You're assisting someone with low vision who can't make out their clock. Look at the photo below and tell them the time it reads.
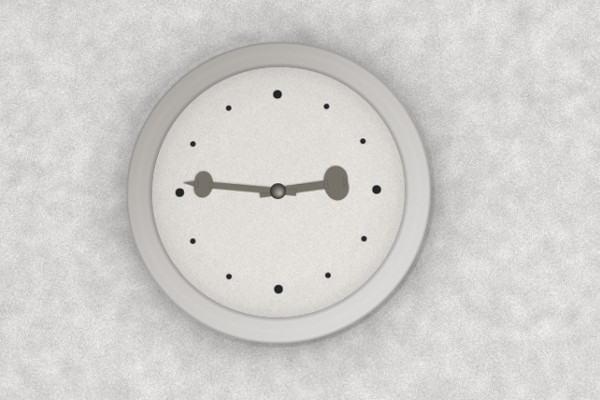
2:46
